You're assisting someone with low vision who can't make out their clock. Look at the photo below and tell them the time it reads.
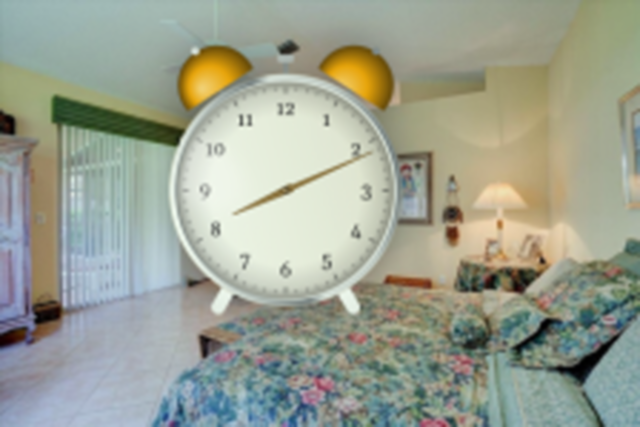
8:11
